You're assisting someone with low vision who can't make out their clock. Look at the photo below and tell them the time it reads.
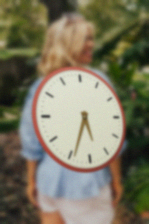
5:34
